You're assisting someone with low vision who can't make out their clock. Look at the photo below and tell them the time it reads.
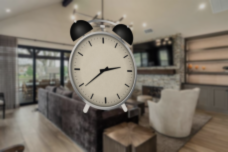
2:39
